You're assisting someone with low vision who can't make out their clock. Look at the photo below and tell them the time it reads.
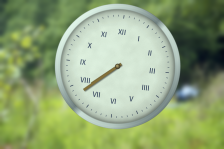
7:38
